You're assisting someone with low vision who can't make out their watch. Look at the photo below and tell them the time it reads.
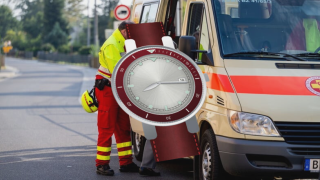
8:16
